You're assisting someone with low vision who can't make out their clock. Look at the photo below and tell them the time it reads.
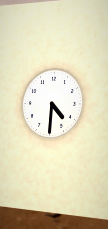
4:30
